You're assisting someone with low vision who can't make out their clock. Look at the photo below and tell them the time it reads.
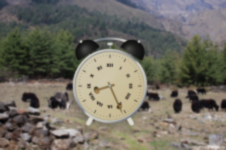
8:26
